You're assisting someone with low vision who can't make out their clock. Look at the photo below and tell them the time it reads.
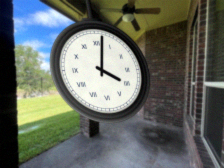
4:02
